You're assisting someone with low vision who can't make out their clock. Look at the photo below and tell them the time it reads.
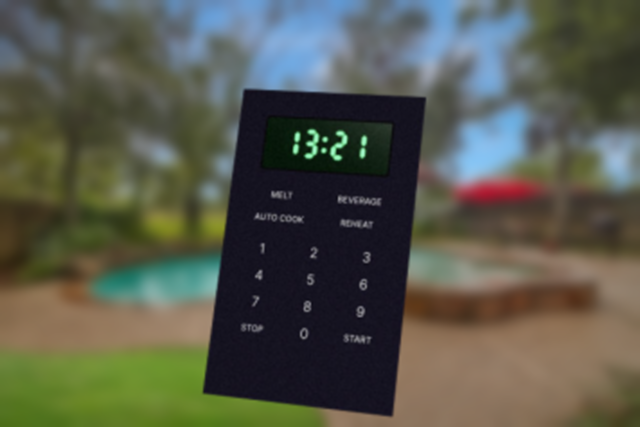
13:21
